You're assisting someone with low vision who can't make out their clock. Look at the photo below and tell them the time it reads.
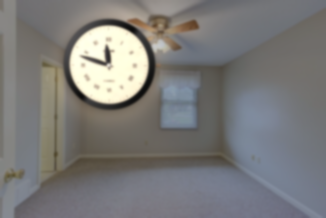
11:48
